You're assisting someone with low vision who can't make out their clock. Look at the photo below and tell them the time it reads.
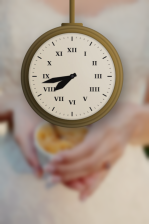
7:43
